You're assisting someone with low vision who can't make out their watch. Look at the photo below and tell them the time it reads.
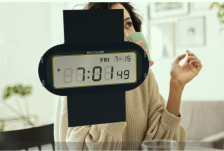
7:01:49
